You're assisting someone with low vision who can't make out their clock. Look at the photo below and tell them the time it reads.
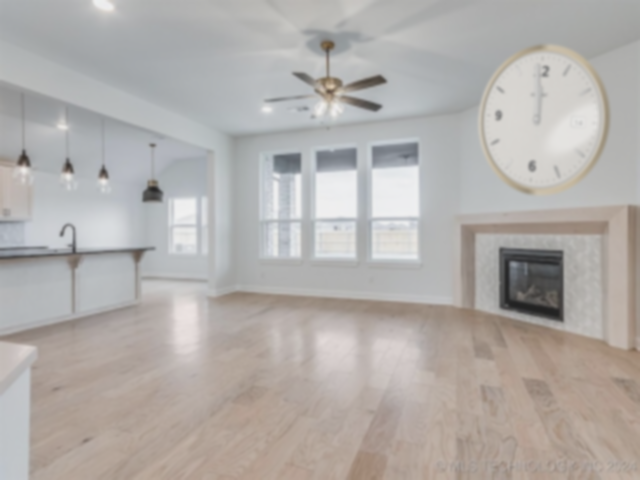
11:59
